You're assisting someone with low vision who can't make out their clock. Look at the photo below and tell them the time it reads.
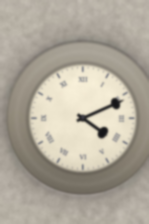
4:11
